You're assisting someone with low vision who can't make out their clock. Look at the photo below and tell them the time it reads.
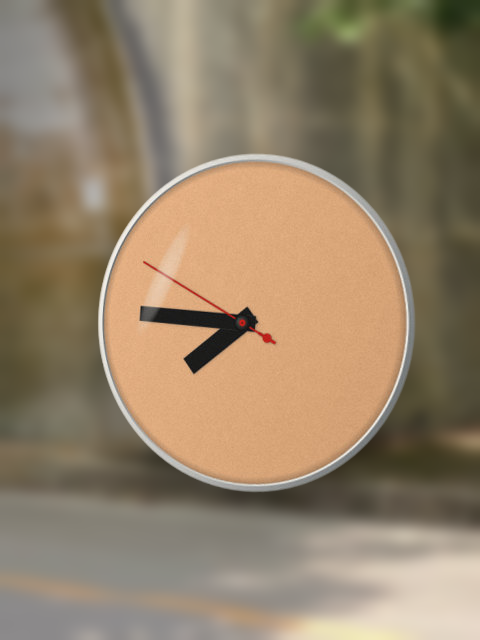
7:45:50
